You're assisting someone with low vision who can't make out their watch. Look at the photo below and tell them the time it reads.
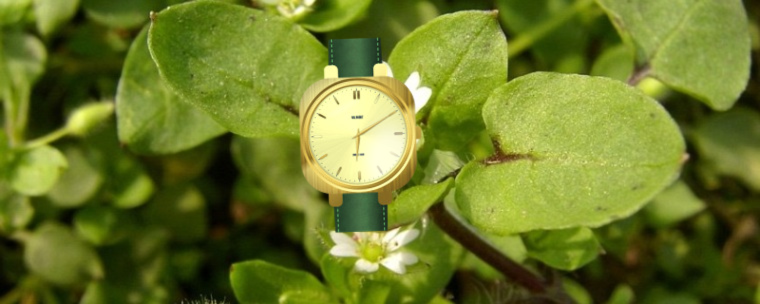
6:10
